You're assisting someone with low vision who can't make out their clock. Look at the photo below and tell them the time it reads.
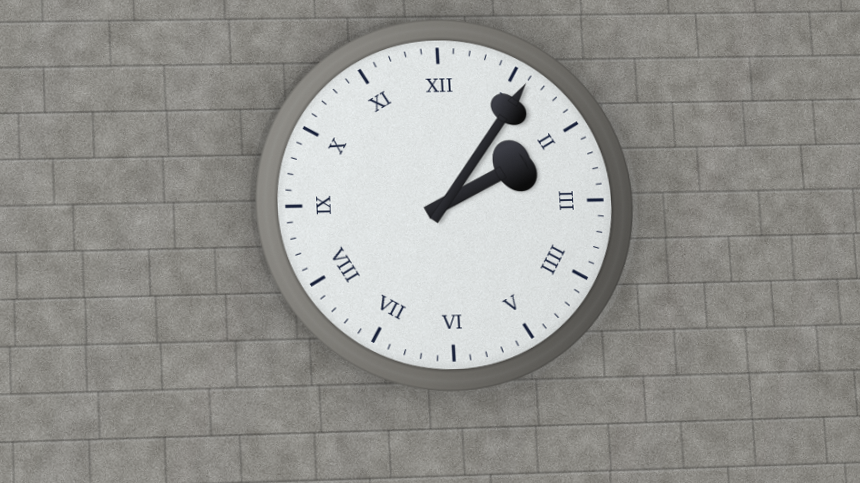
2:06
